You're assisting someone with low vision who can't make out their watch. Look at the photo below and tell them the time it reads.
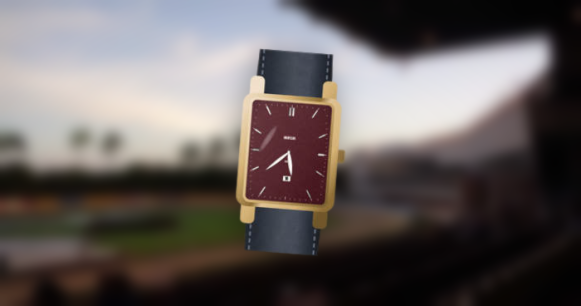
5:38
